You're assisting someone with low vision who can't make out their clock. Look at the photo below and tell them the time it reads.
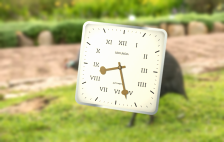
8:27
